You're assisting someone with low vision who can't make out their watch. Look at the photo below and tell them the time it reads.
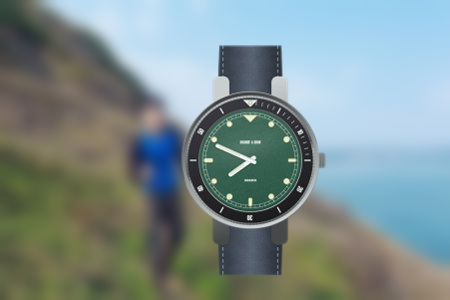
7:49
